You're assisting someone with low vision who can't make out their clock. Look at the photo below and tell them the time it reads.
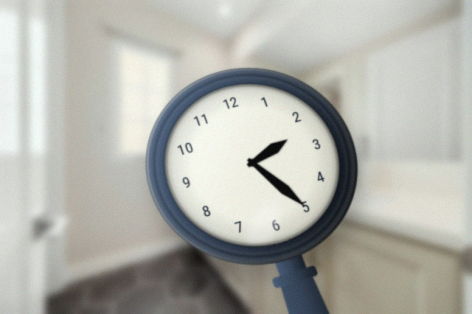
2:25
